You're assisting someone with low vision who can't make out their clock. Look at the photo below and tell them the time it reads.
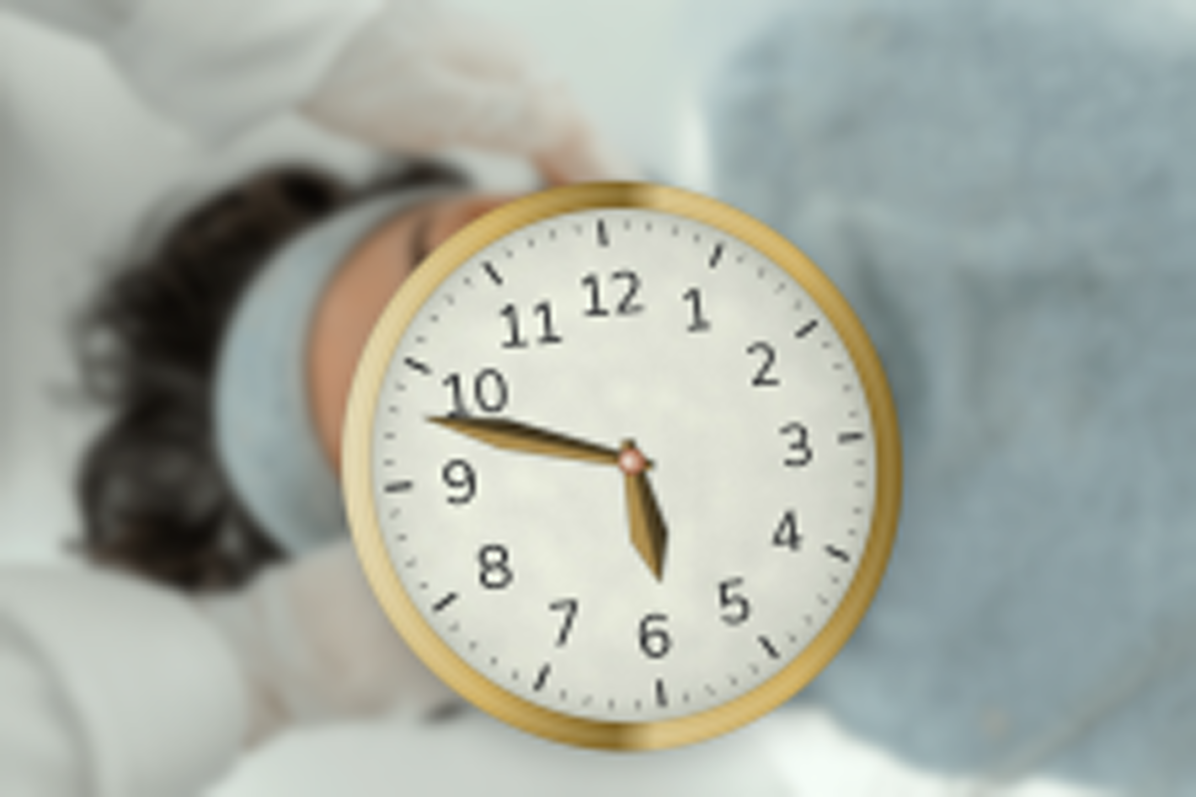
5:48
